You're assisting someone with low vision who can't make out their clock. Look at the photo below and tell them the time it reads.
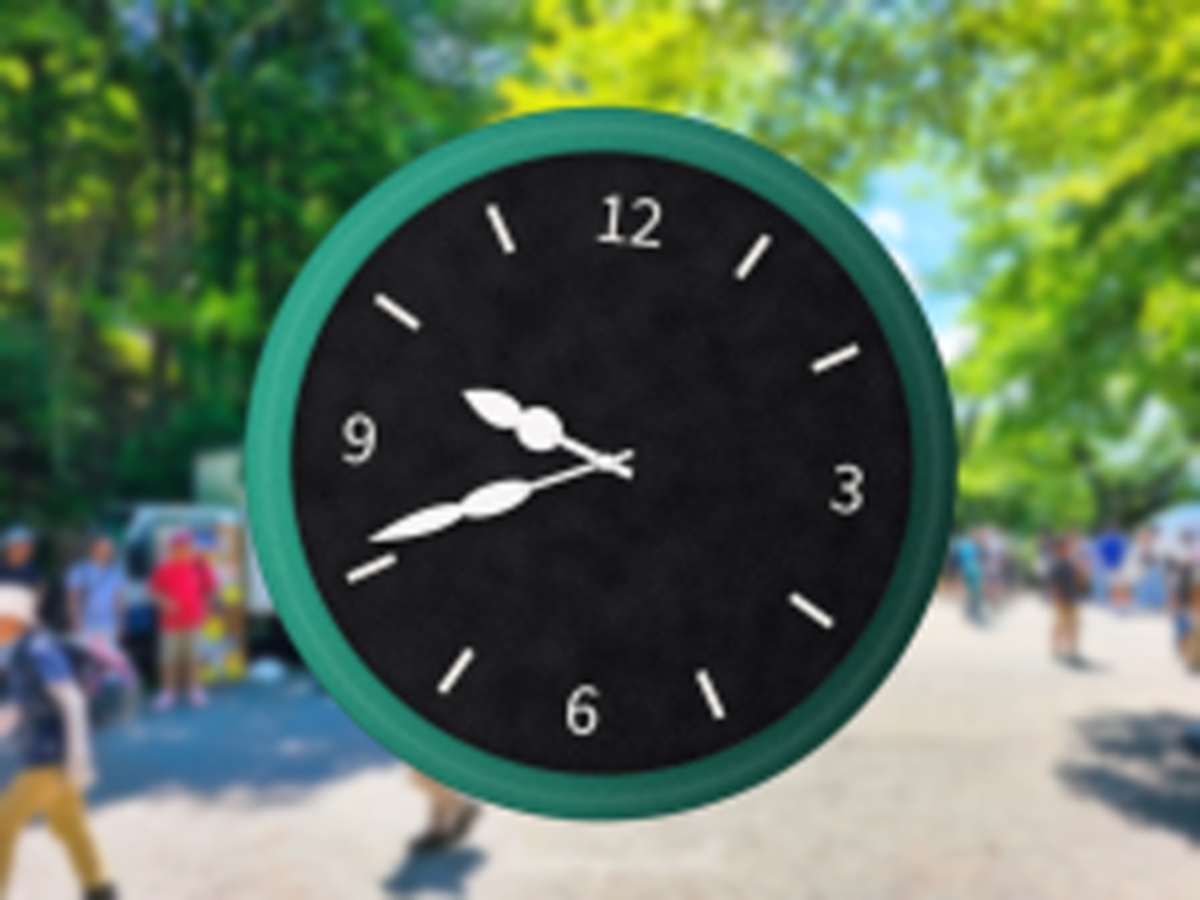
9:41
